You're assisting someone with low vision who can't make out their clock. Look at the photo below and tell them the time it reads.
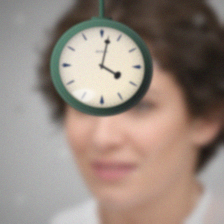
4:02
